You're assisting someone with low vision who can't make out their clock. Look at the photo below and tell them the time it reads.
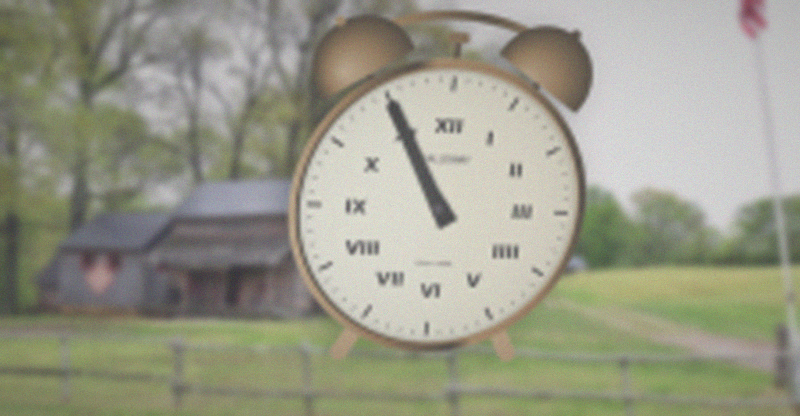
10:55
